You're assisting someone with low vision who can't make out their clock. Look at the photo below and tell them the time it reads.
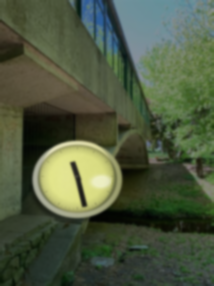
11:28
